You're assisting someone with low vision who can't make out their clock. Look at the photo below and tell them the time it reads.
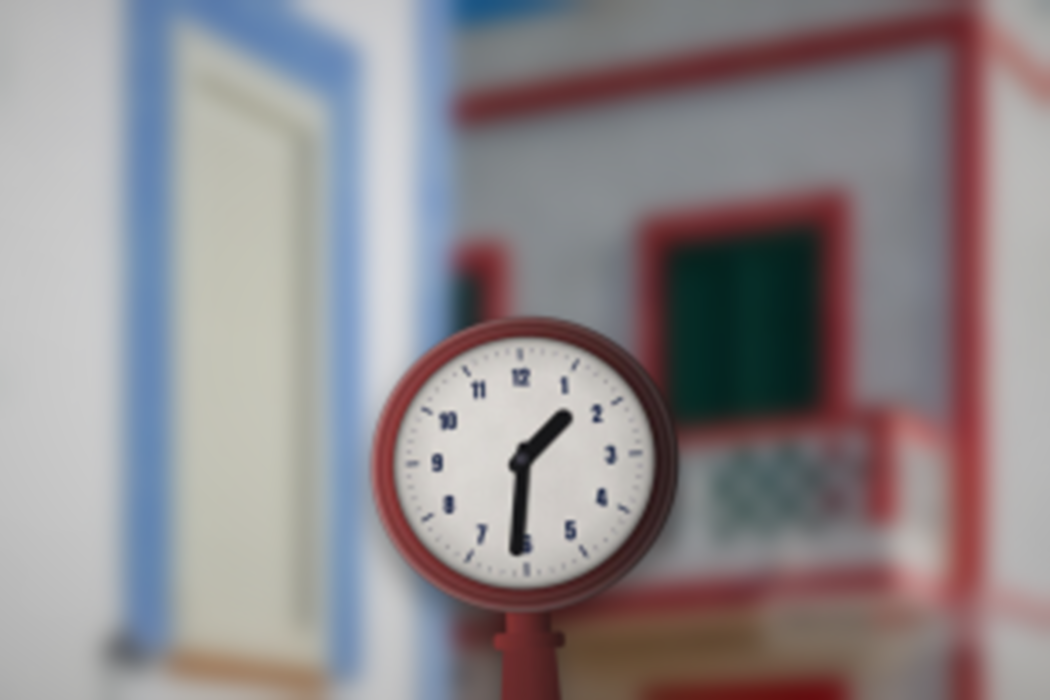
1:31
